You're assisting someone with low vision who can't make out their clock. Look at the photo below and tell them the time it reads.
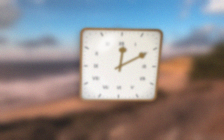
12:10
